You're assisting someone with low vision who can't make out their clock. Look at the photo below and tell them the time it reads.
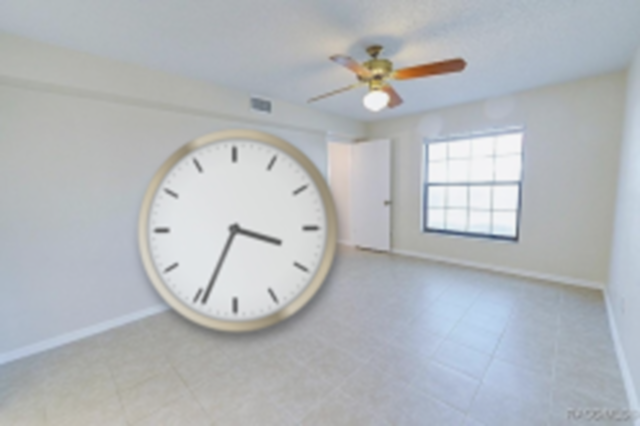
3:34
